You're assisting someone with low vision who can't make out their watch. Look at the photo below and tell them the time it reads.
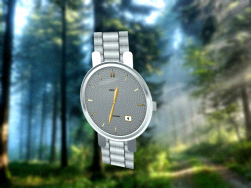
12:33
